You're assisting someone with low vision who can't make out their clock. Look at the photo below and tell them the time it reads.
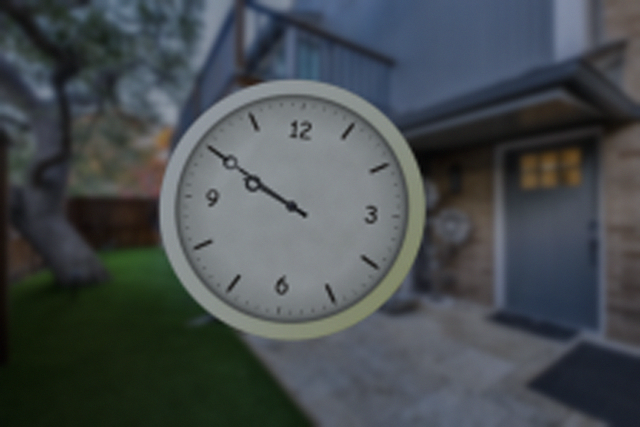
9:50
